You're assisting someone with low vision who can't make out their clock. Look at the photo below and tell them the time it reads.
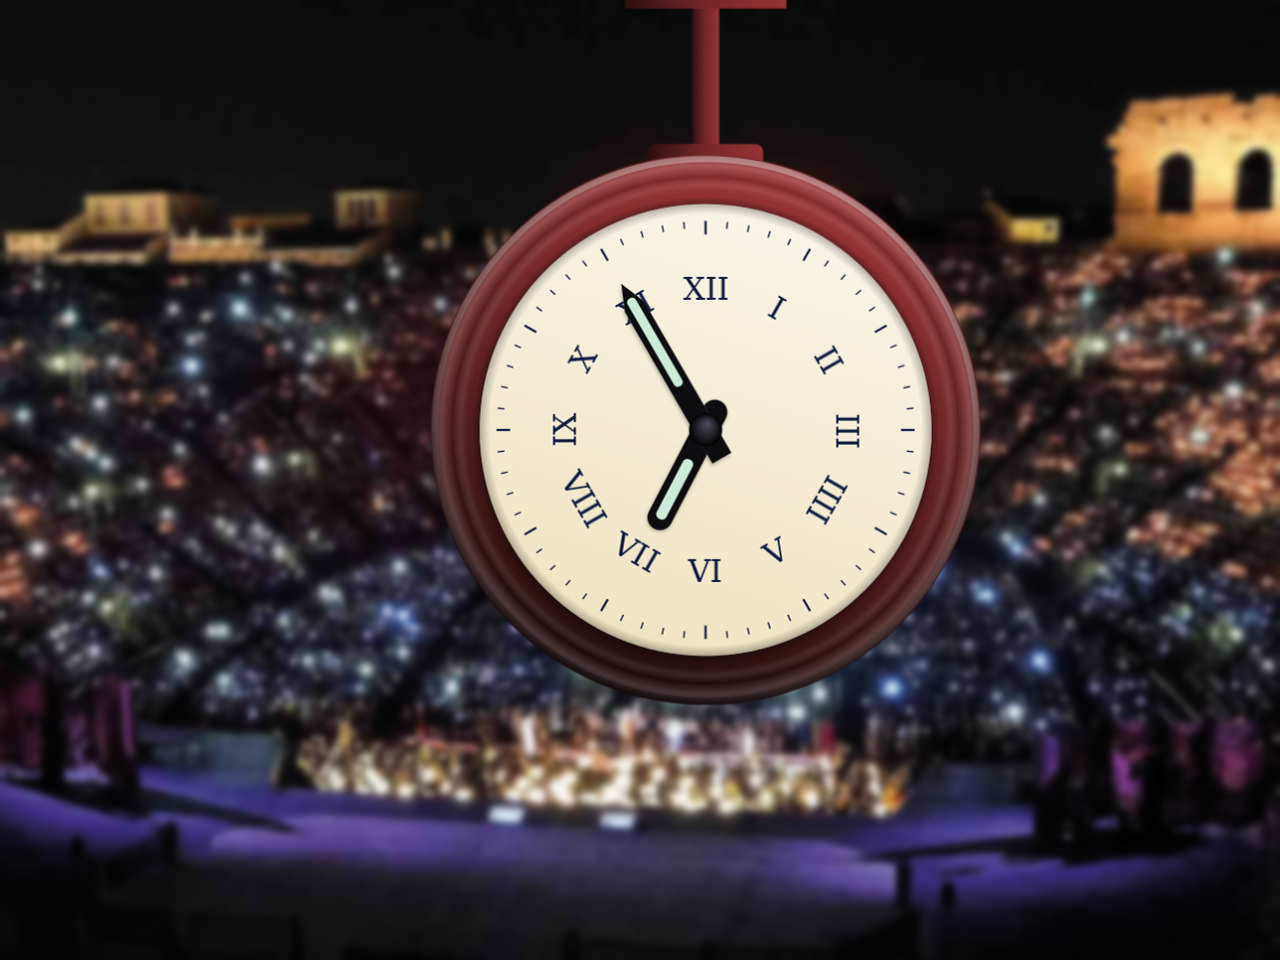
6:55
